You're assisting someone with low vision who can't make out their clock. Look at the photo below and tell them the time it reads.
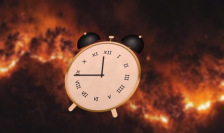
11:44
